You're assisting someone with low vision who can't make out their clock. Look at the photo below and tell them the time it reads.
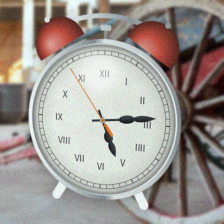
5:13:54
